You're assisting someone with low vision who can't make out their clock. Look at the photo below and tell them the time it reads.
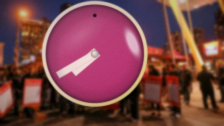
7:40
